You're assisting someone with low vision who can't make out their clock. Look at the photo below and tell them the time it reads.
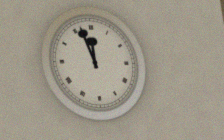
11:57
